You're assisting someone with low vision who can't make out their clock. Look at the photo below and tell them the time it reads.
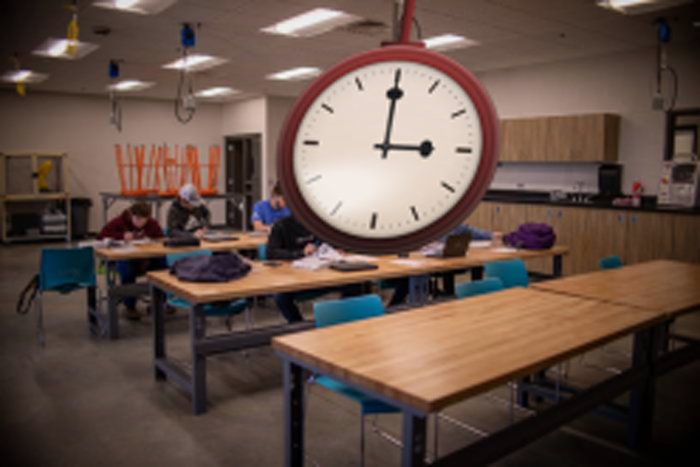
3:00
